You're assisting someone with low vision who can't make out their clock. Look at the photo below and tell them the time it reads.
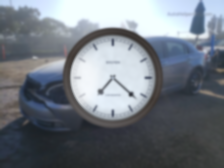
7:22
